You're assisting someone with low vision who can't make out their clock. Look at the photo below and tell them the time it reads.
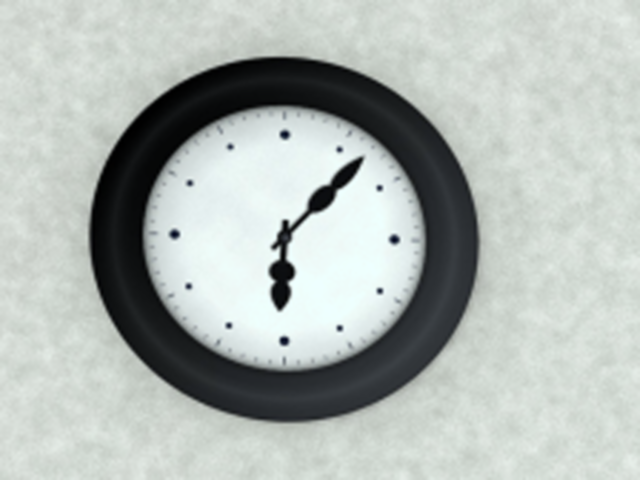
6:07
